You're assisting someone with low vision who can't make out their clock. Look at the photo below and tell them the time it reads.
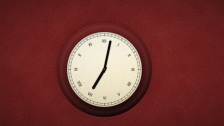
7:02
